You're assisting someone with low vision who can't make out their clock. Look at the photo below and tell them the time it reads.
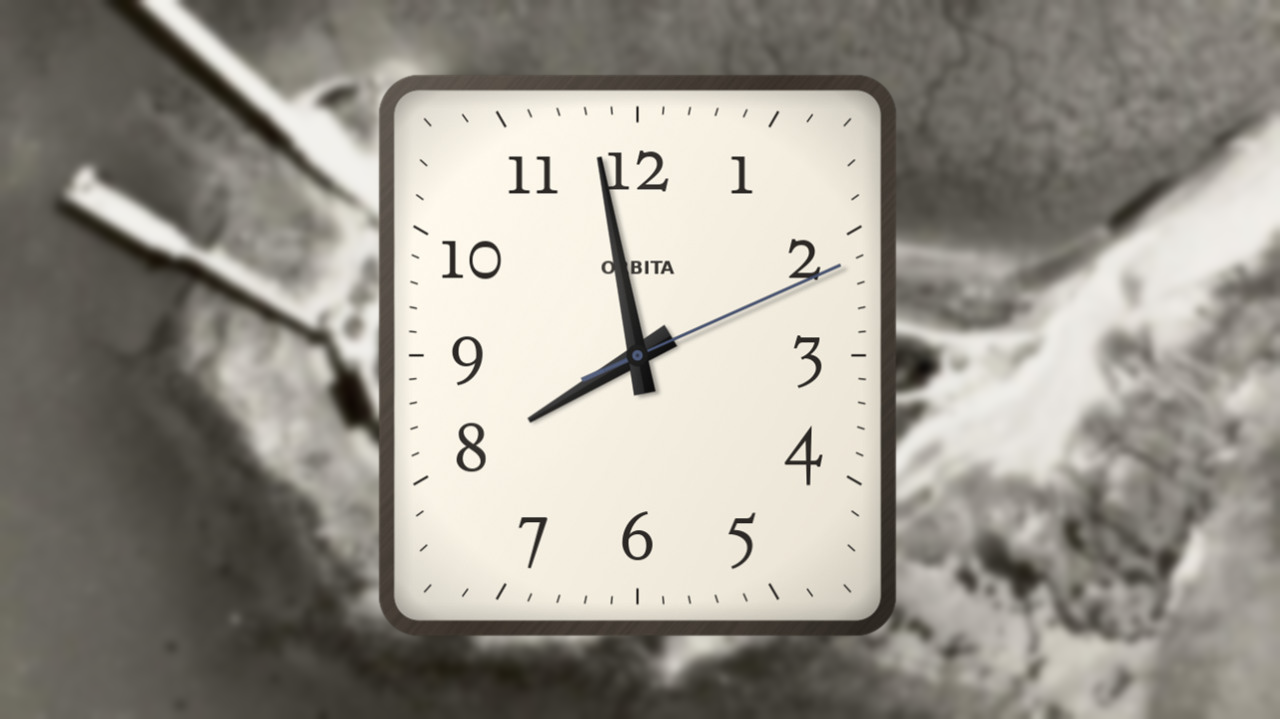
7:58:11
